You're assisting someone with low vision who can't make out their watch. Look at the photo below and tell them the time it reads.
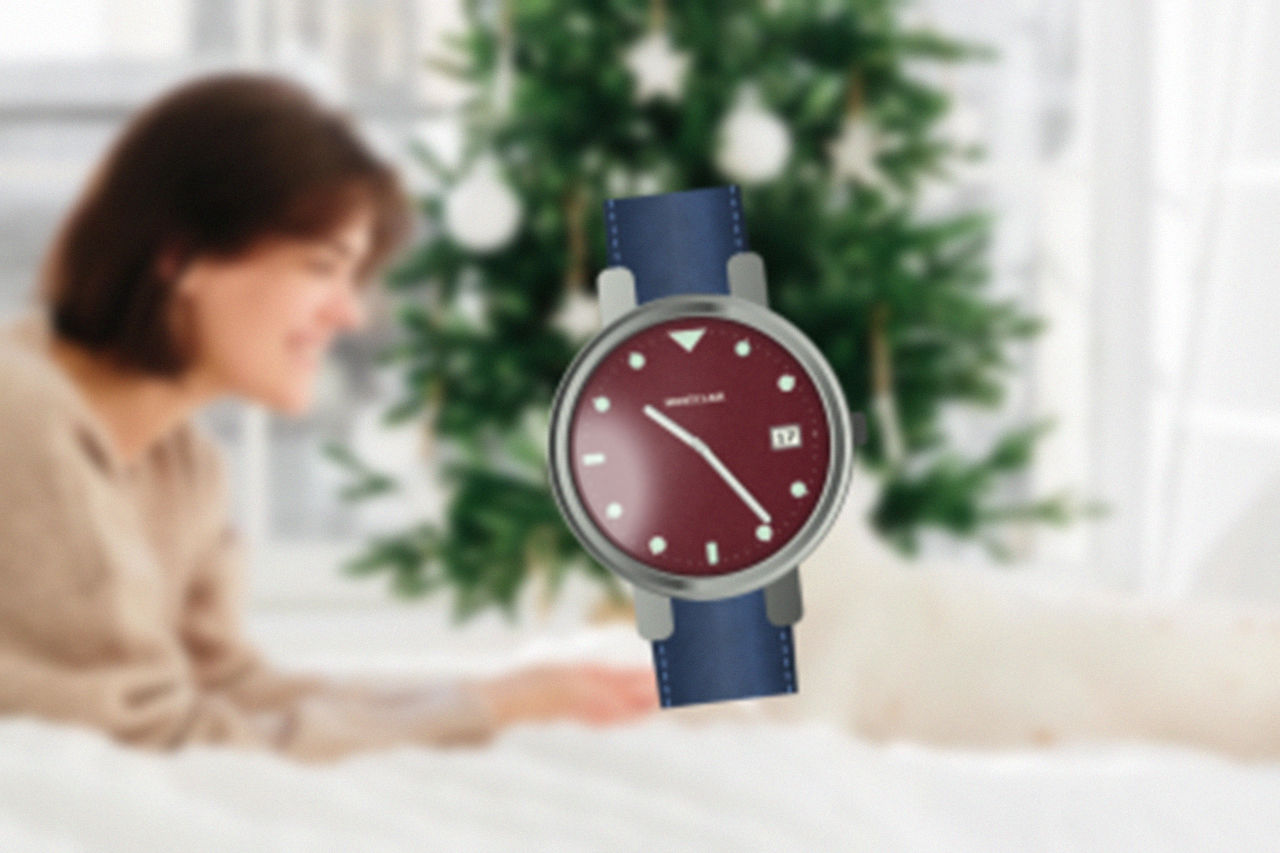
10:24
